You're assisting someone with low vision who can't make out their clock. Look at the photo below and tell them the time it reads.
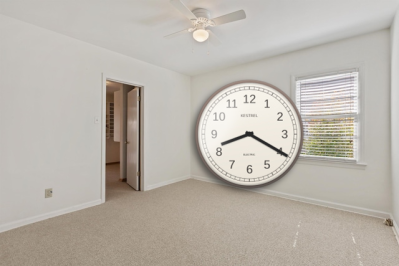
8:20
